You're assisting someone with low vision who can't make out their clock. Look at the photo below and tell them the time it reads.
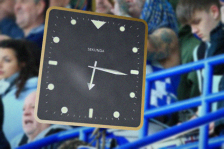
6:16
